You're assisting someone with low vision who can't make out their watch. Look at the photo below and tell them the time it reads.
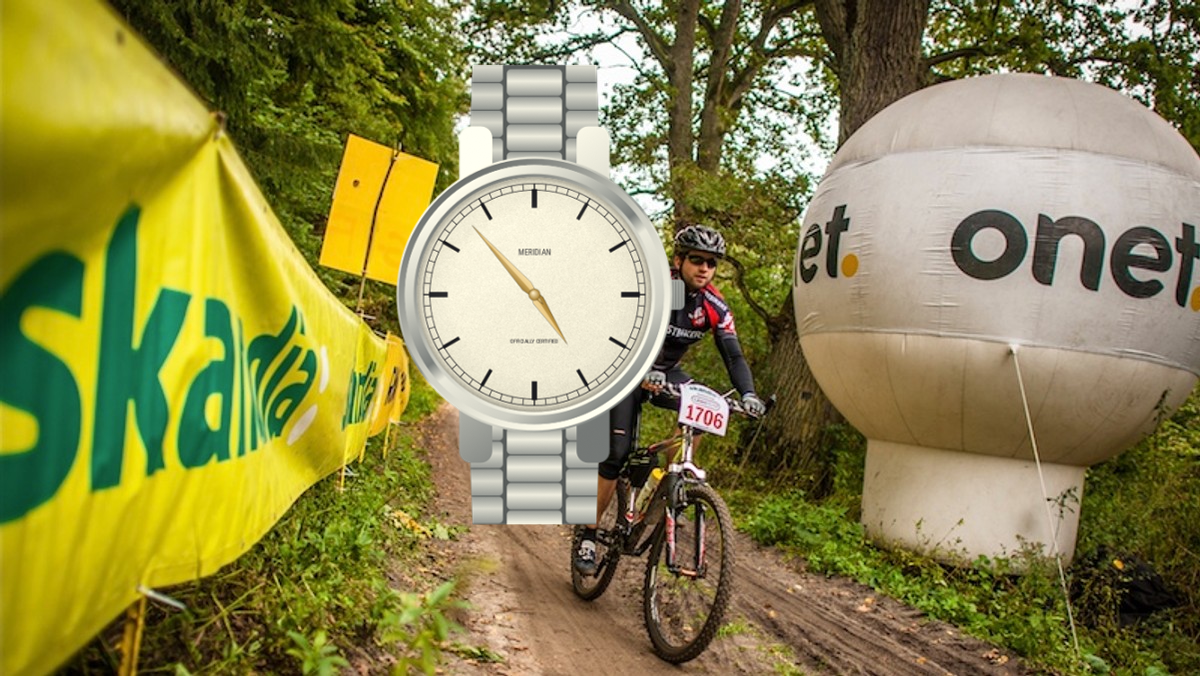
4:53
